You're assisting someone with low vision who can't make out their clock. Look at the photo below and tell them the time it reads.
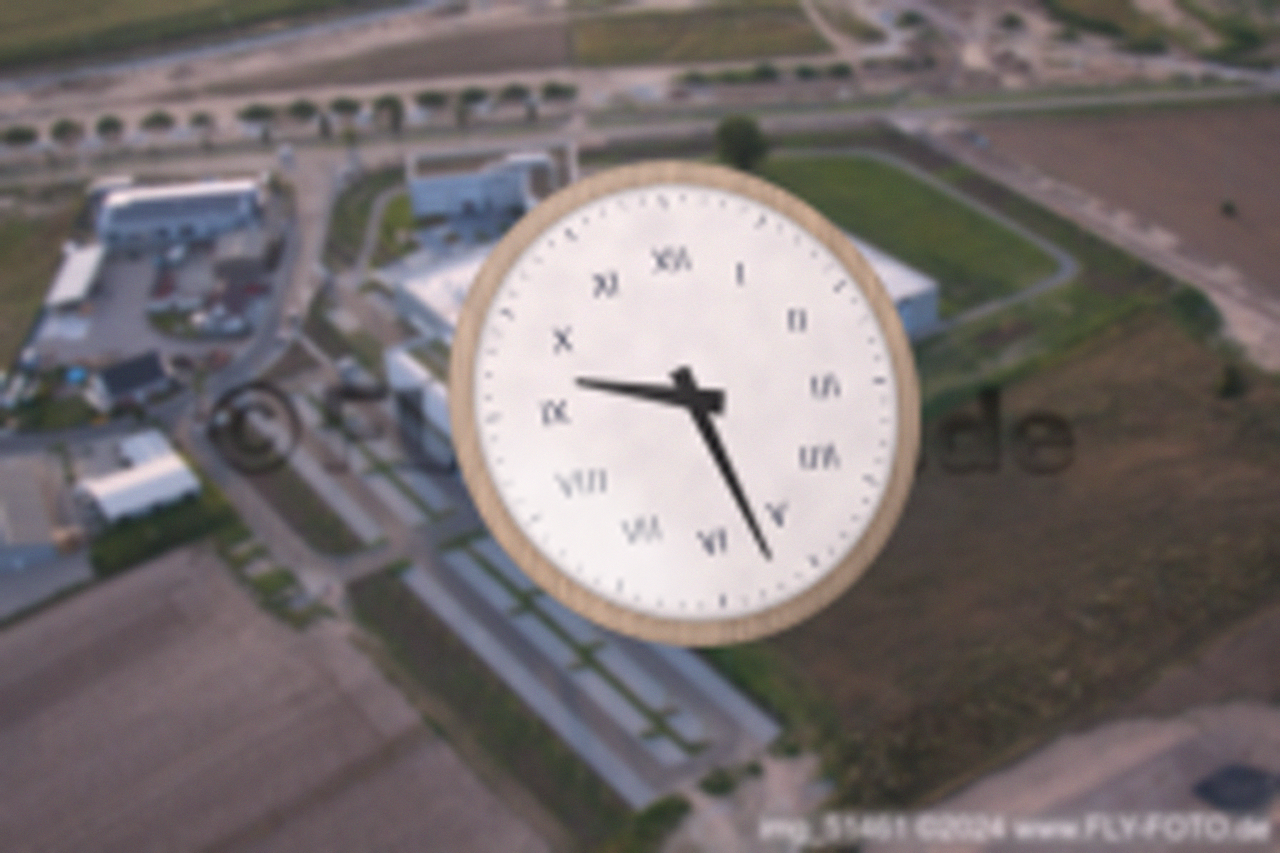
9:27
